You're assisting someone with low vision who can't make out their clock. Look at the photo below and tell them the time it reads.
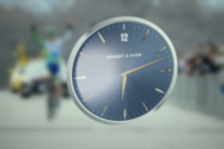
6:12
